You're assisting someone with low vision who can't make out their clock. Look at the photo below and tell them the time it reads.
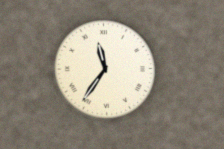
11:36
